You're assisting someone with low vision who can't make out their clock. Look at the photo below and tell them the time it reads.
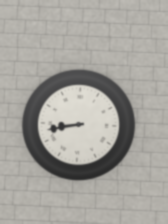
8:43
